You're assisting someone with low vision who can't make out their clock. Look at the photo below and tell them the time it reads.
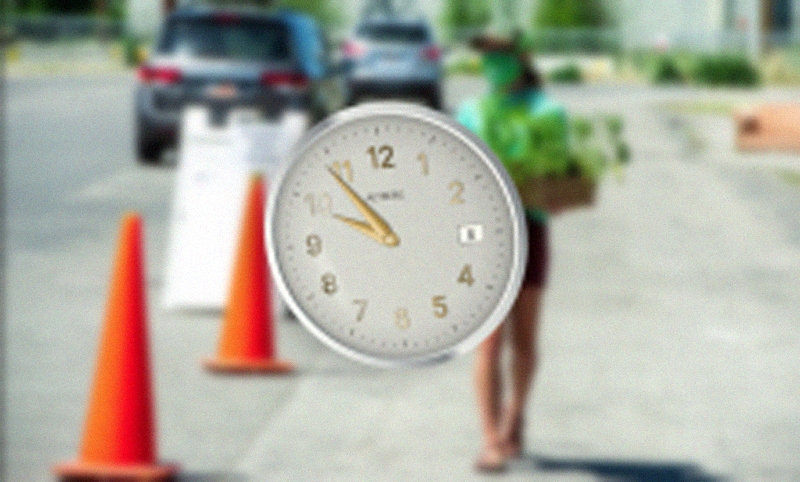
9:54
